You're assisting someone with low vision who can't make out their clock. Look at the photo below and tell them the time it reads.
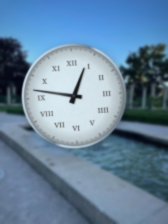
12:47
